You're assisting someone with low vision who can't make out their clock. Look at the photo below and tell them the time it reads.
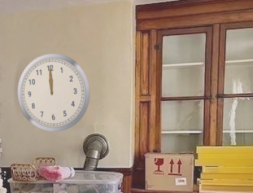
12:00
